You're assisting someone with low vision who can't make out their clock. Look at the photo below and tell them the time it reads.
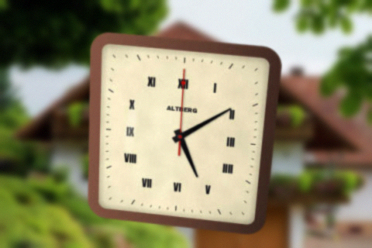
5:09:00
